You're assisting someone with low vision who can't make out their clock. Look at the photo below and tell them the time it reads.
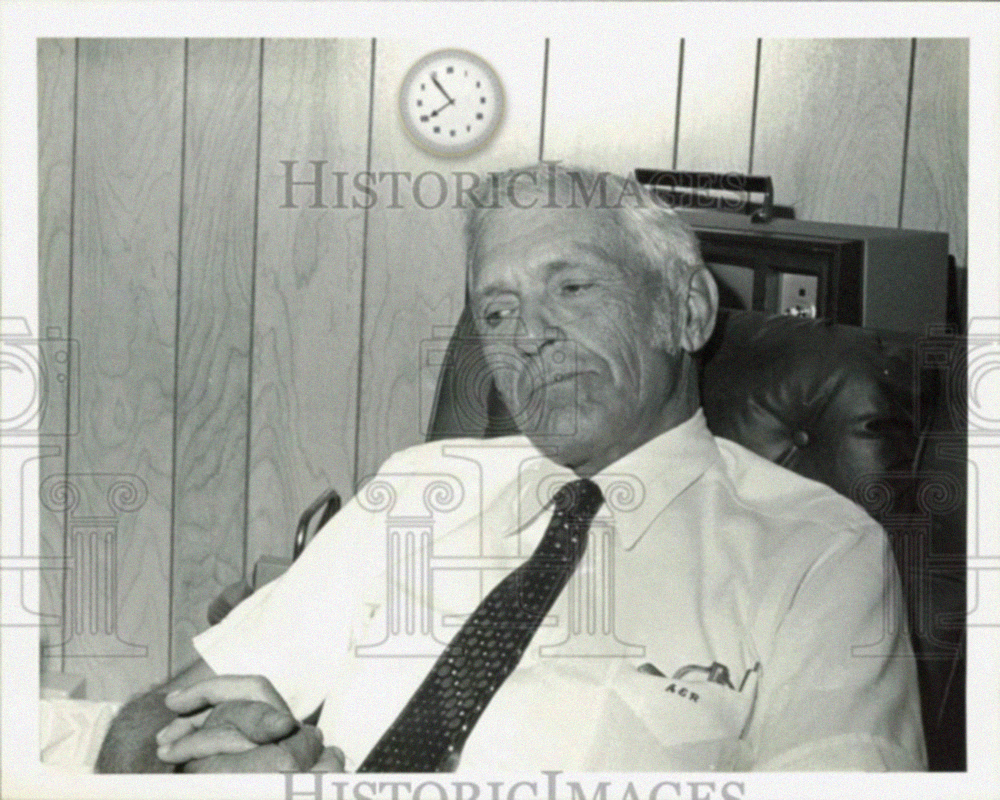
7:54
